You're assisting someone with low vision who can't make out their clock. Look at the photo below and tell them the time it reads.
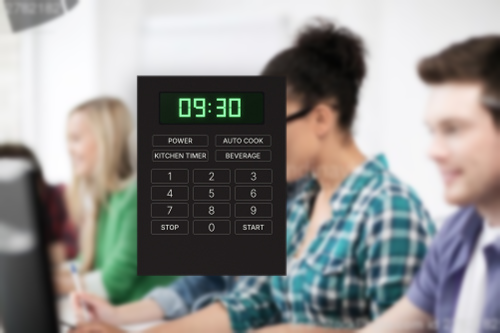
9:30
